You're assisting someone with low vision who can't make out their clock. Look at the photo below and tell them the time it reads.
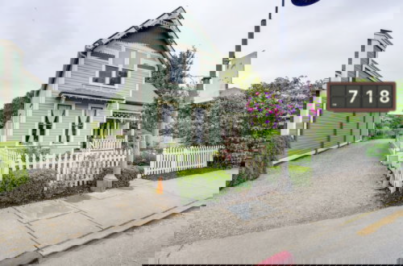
7:18
